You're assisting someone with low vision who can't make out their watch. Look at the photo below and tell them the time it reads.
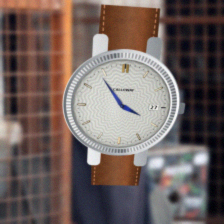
3:54
